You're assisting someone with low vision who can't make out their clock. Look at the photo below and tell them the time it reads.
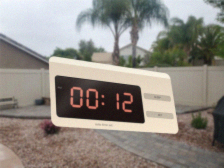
0:12
